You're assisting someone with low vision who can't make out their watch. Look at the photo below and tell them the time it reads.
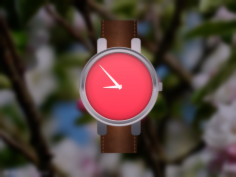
8:53
